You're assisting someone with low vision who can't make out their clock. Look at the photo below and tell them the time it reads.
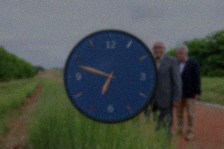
6:48
